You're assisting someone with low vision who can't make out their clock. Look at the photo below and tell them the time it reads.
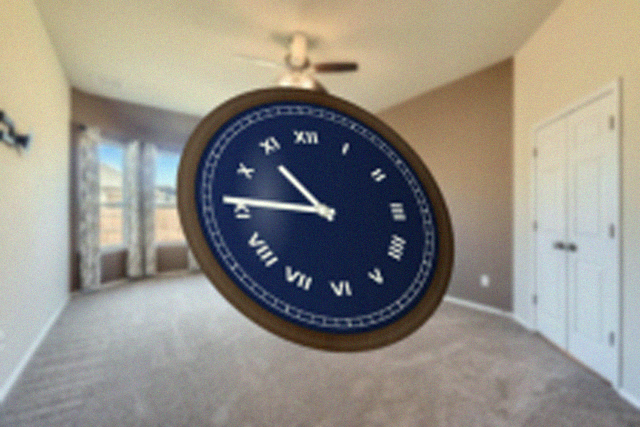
10:46
